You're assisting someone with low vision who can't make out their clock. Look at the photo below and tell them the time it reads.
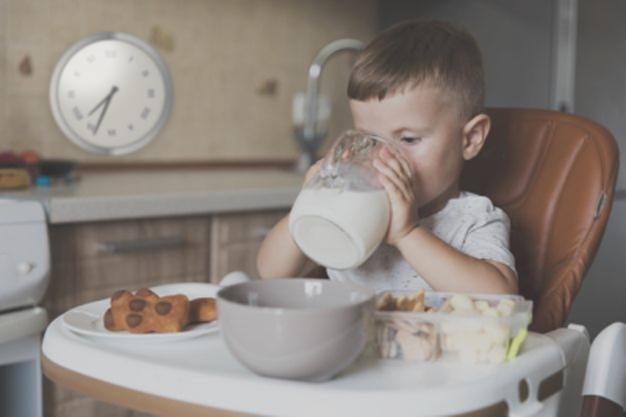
7:34
